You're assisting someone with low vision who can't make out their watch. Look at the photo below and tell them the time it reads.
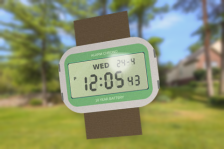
12:05:43
